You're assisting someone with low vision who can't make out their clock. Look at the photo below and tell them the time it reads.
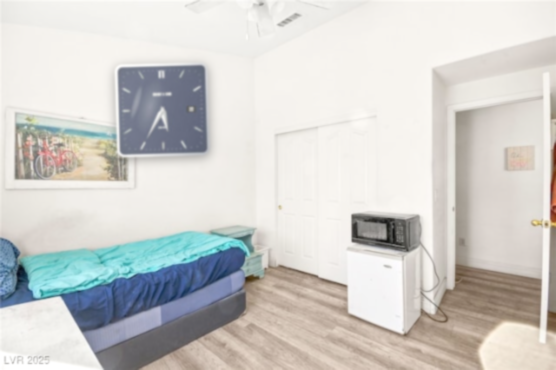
5:35
